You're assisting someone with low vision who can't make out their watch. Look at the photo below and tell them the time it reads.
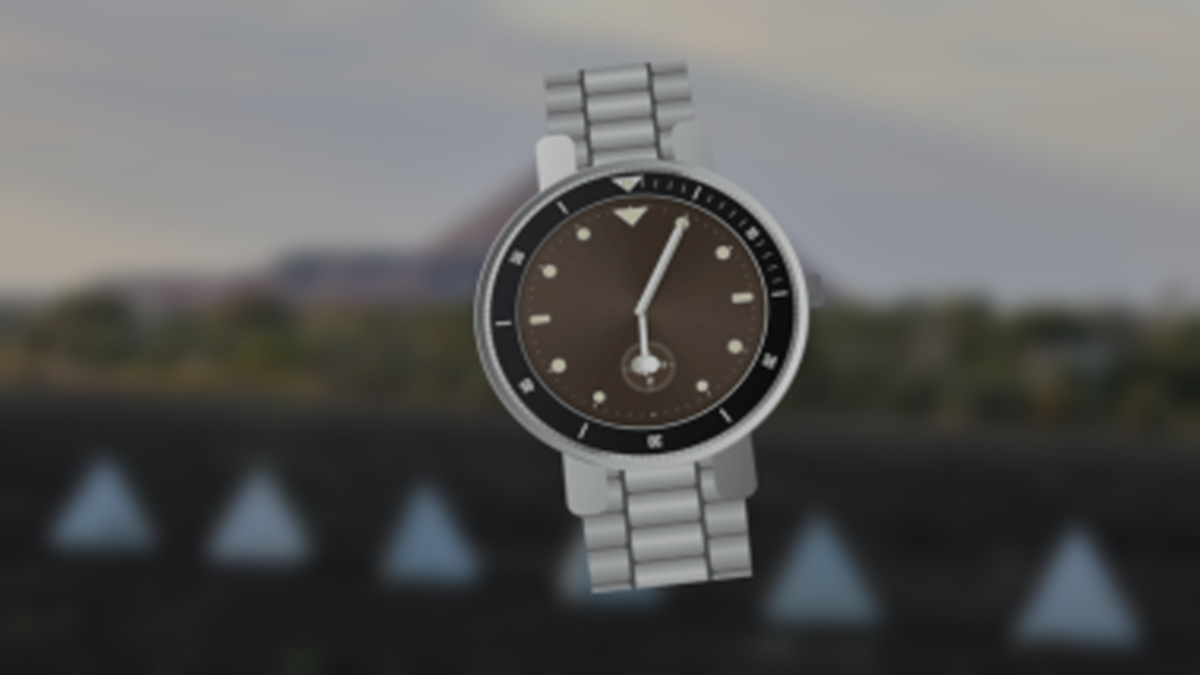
6:05
